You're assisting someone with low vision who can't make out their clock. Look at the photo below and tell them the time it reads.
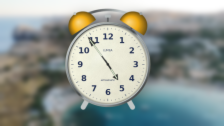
4:54
